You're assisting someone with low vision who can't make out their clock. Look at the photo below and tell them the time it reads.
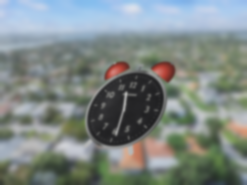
11:29
